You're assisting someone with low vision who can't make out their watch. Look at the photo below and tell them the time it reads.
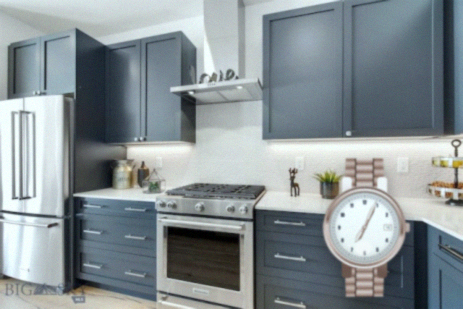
7:04
